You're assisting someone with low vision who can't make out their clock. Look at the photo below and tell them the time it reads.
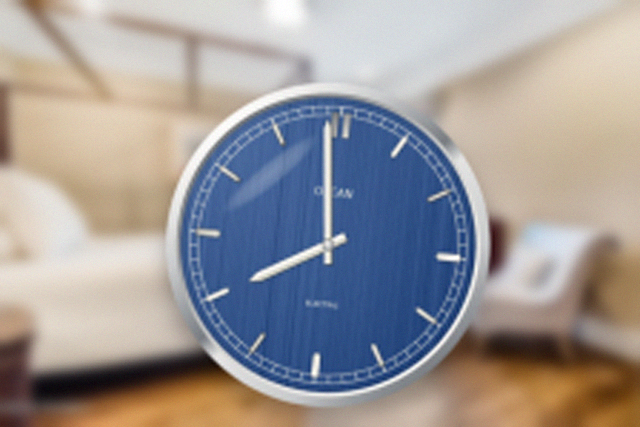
7:59
